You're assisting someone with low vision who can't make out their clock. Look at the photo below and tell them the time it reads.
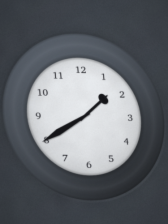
1:40
